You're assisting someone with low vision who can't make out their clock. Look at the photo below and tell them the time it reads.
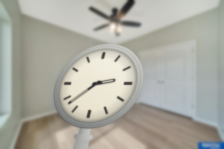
2:38
